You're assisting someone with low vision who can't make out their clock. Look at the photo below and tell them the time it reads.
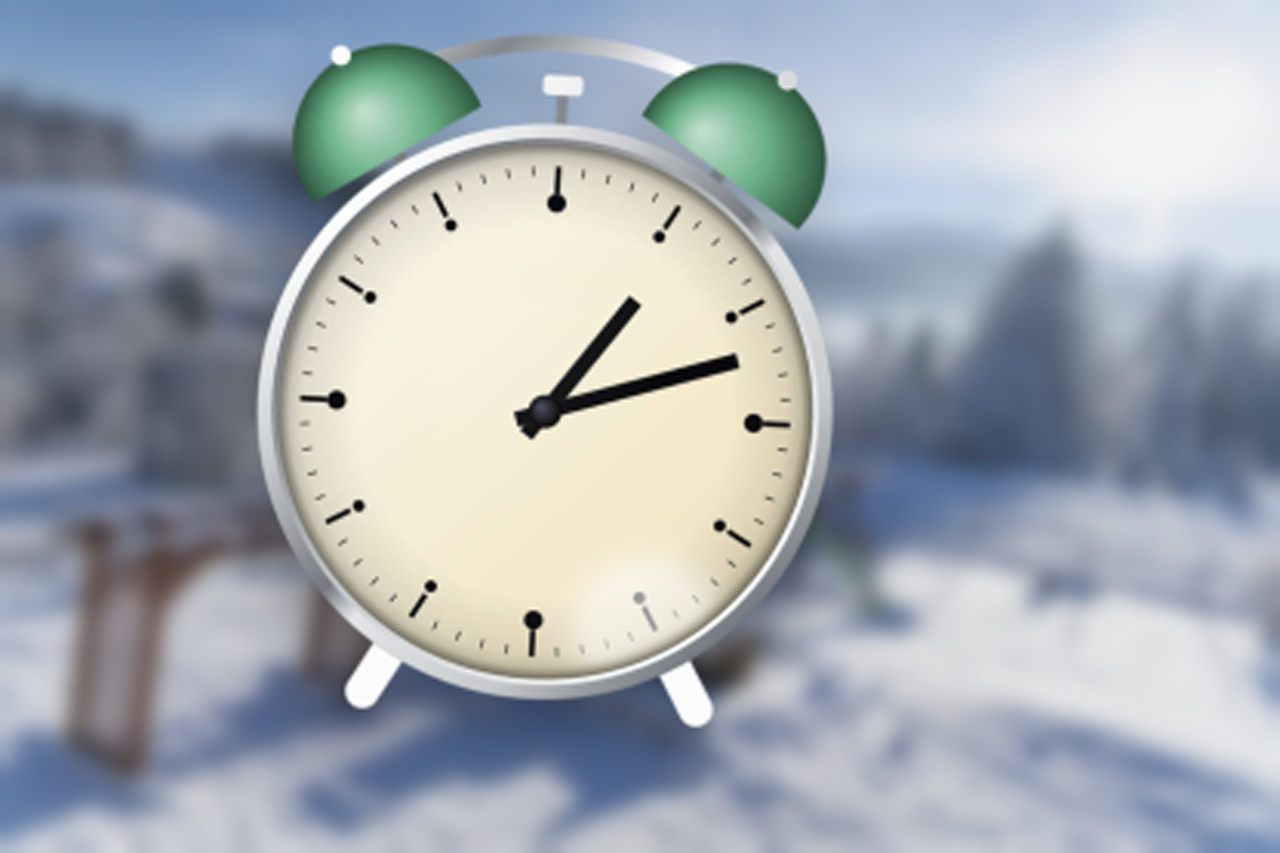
1:12
